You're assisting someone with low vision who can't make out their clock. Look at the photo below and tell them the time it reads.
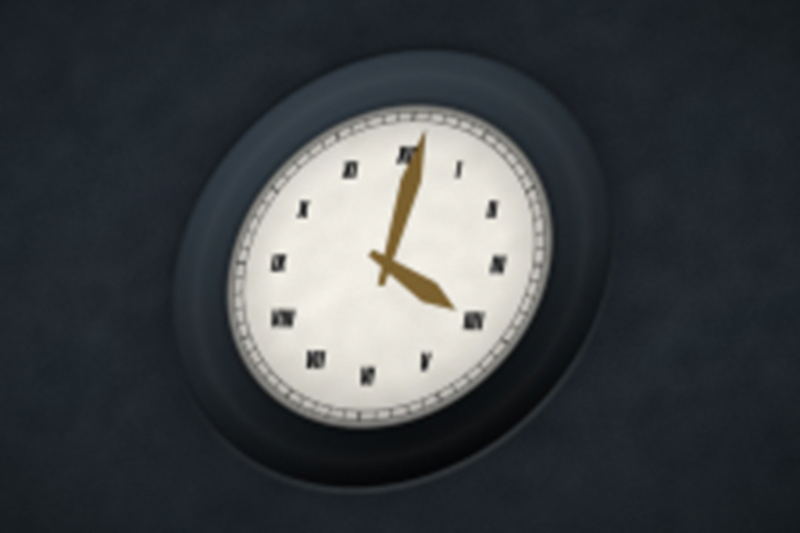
4:01
